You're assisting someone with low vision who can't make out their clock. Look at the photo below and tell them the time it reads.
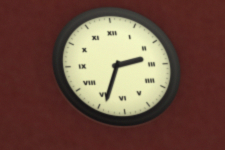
2:34
